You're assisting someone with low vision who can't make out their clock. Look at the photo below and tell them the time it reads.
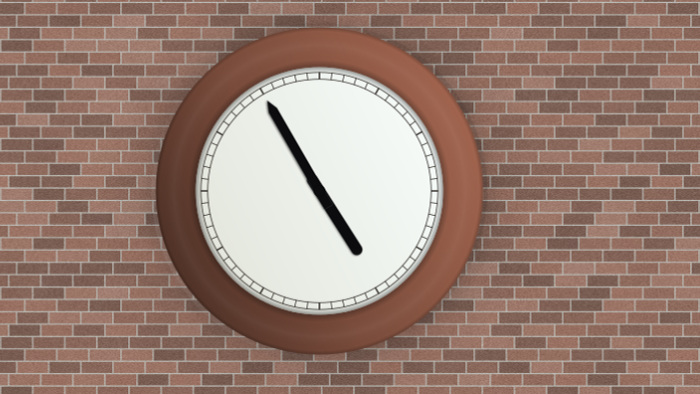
4:55
